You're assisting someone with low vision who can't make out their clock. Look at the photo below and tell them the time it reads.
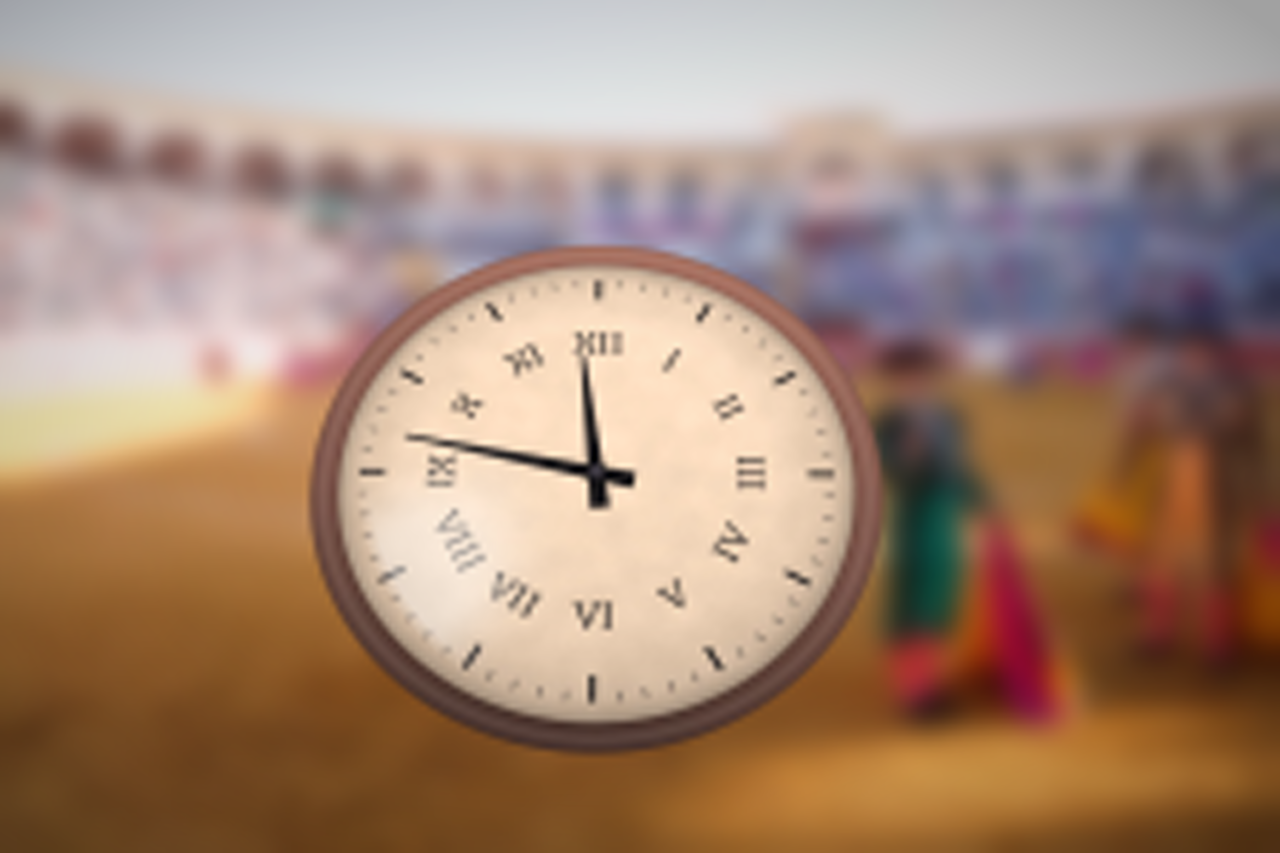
11:47
